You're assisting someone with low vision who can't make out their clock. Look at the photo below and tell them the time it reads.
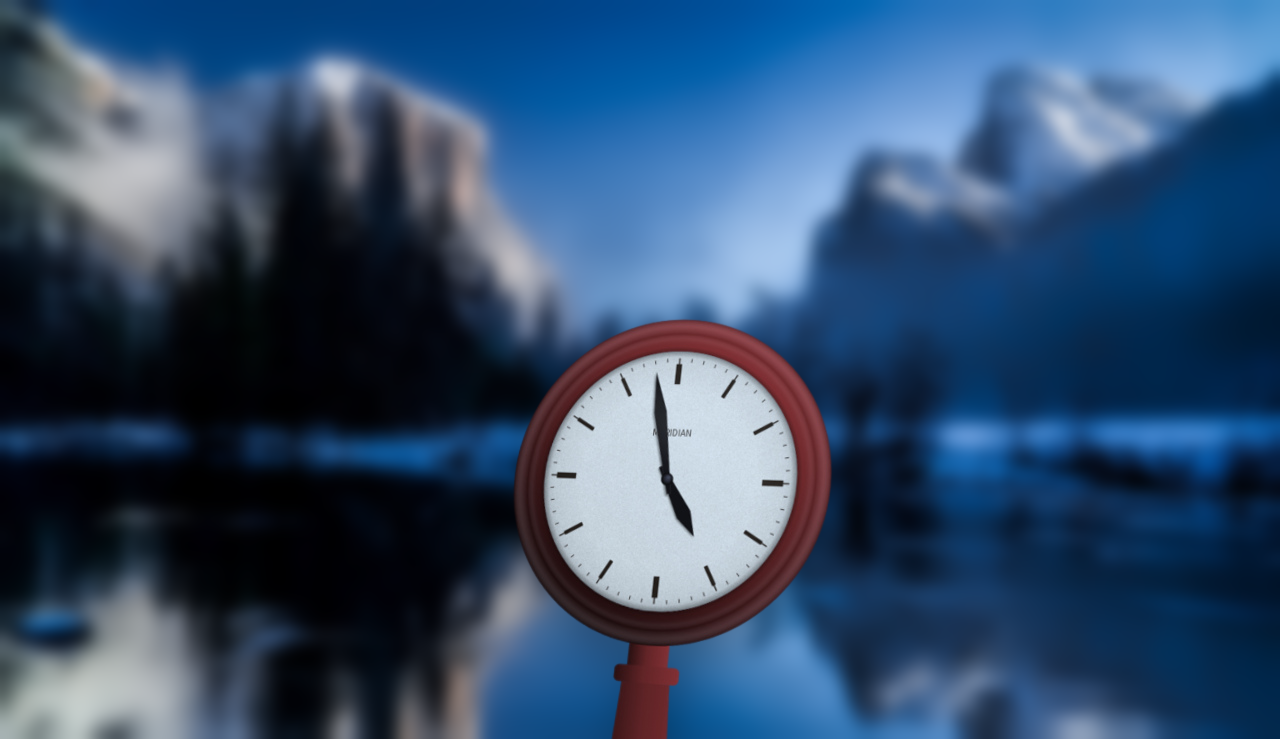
4:58
